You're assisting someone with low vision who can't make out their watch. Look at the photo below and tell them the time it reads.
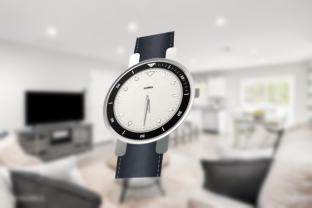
5:30
